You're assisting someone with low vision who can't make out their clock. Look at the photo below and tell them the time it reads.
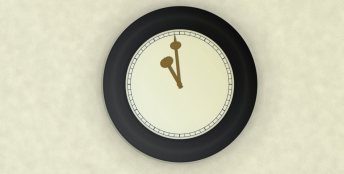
10:59
